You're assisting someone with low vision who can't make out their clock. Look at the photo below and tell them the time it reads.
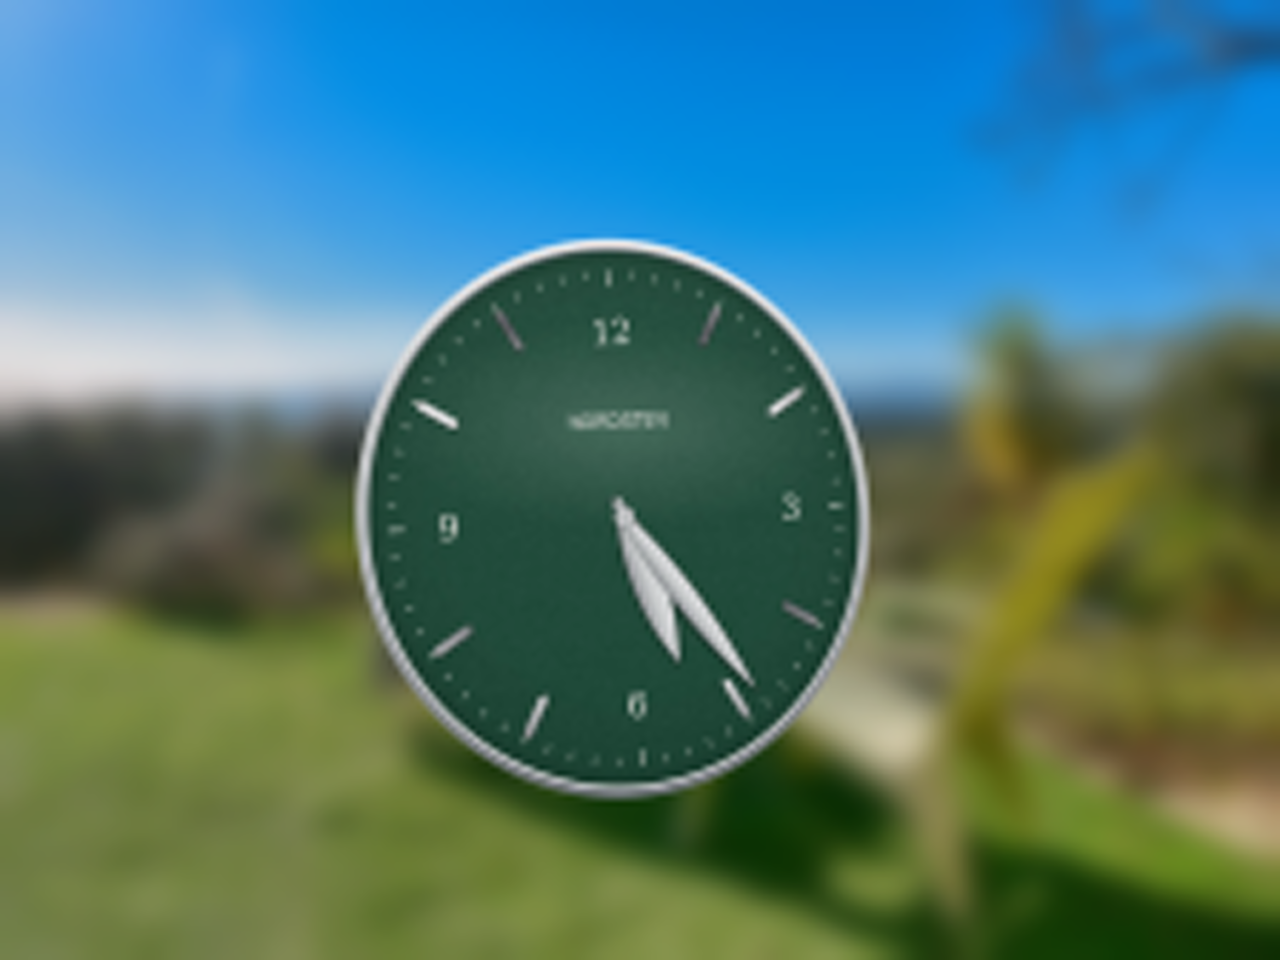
5:24
